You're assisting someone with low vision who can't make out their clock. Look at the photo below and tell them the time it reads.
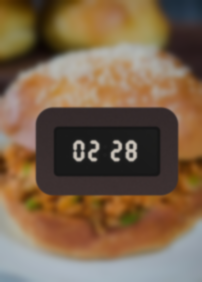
2:28
